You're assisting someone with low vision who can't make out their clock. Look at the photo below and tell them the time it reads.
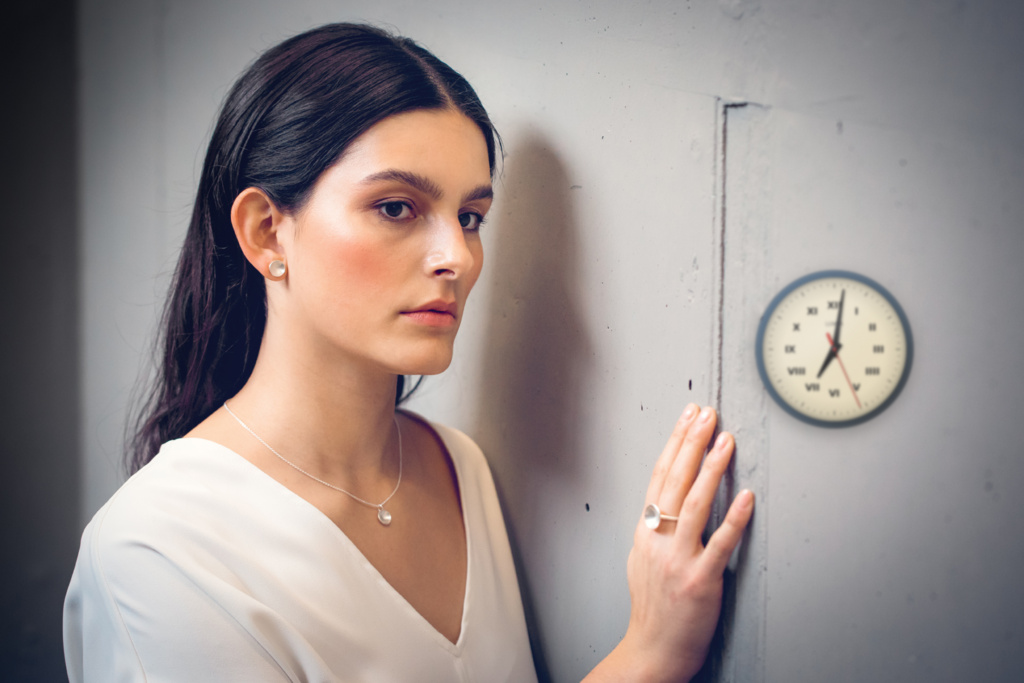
7:01:26
